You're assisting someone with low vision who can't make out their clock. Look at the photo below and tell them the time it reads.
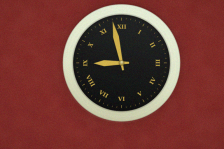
8:58
